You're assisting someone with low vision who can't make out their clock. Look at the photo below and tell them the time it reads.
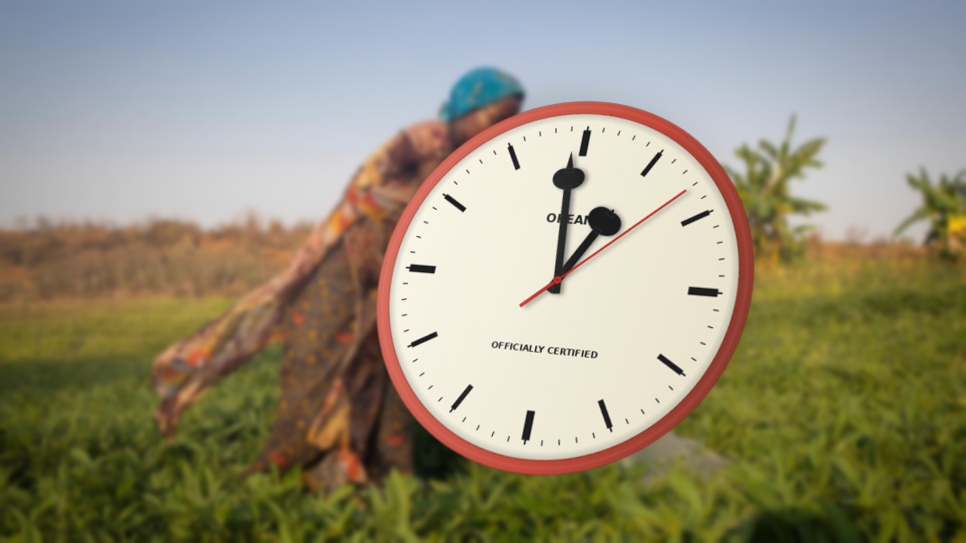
12:59:08
